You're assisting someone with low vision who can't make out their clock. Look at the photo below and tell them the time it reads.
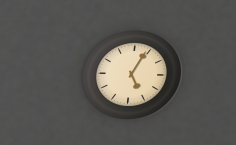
5:04
